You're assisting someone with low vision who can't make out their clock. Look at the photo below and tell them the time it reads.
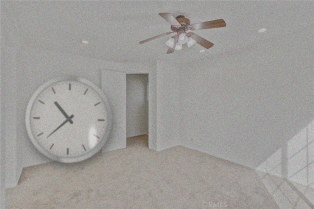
10:38
